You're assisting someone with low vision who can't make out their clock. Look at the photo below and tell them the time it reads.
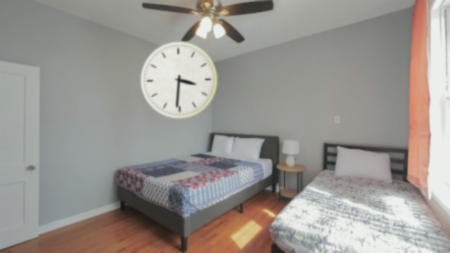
3:31
